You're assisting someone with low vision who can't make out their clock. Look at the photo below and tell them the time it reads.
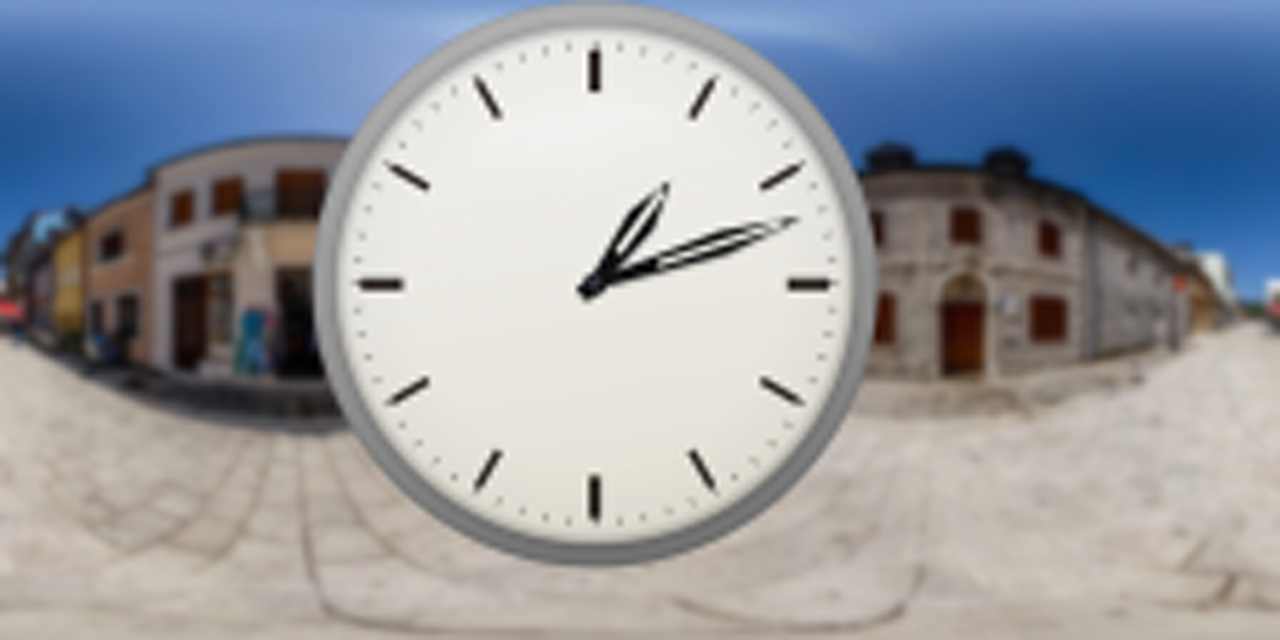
1:12
